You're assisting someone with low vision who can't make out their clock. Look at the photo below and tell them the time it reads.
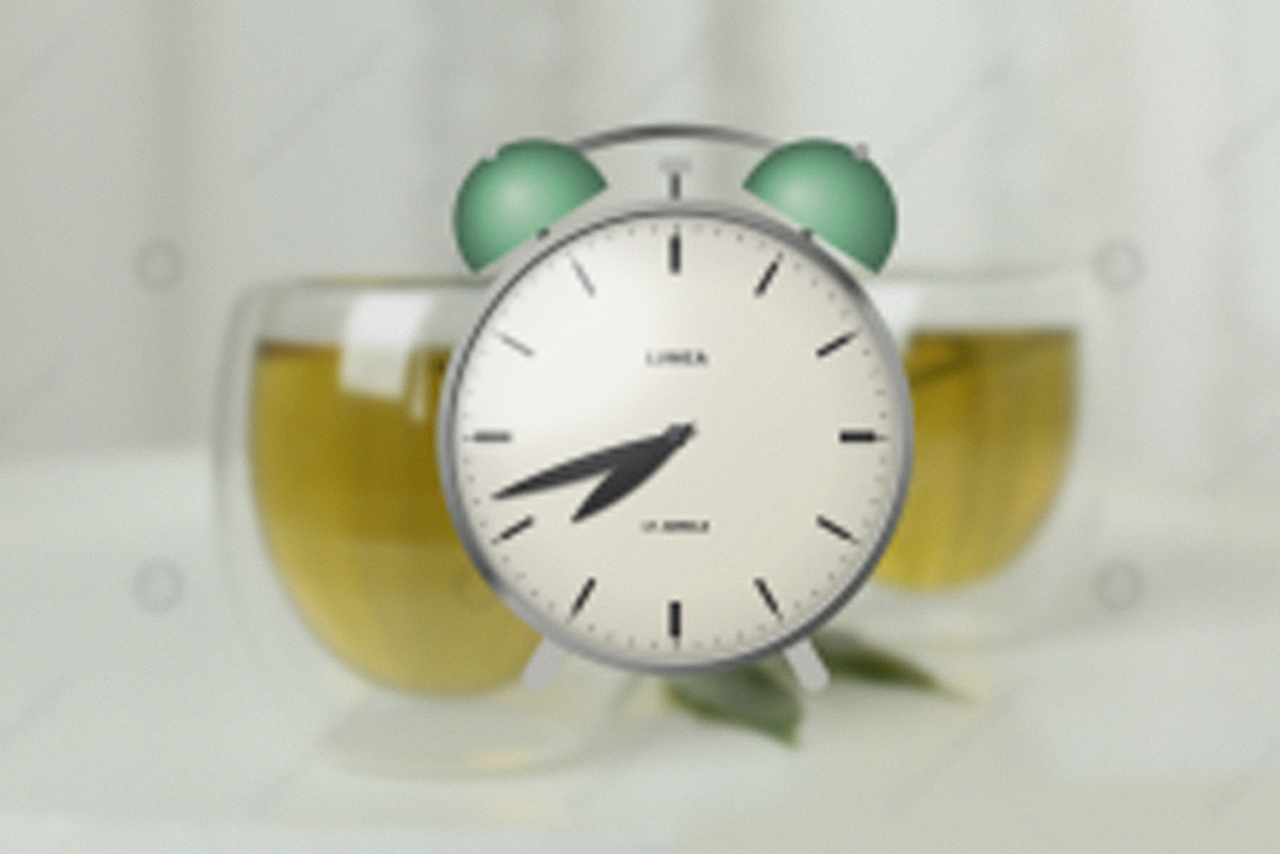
7:42
